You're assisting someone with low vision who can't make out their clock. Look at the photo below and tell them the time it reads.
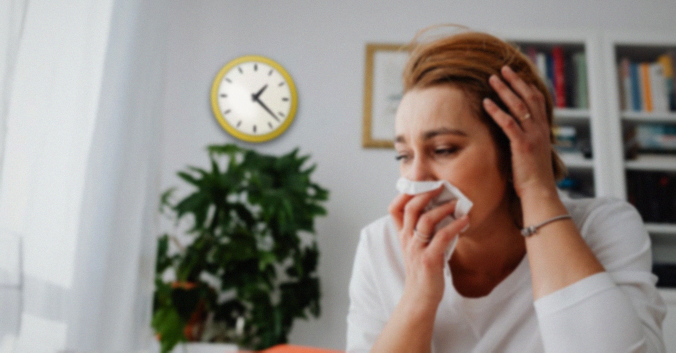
1:22
